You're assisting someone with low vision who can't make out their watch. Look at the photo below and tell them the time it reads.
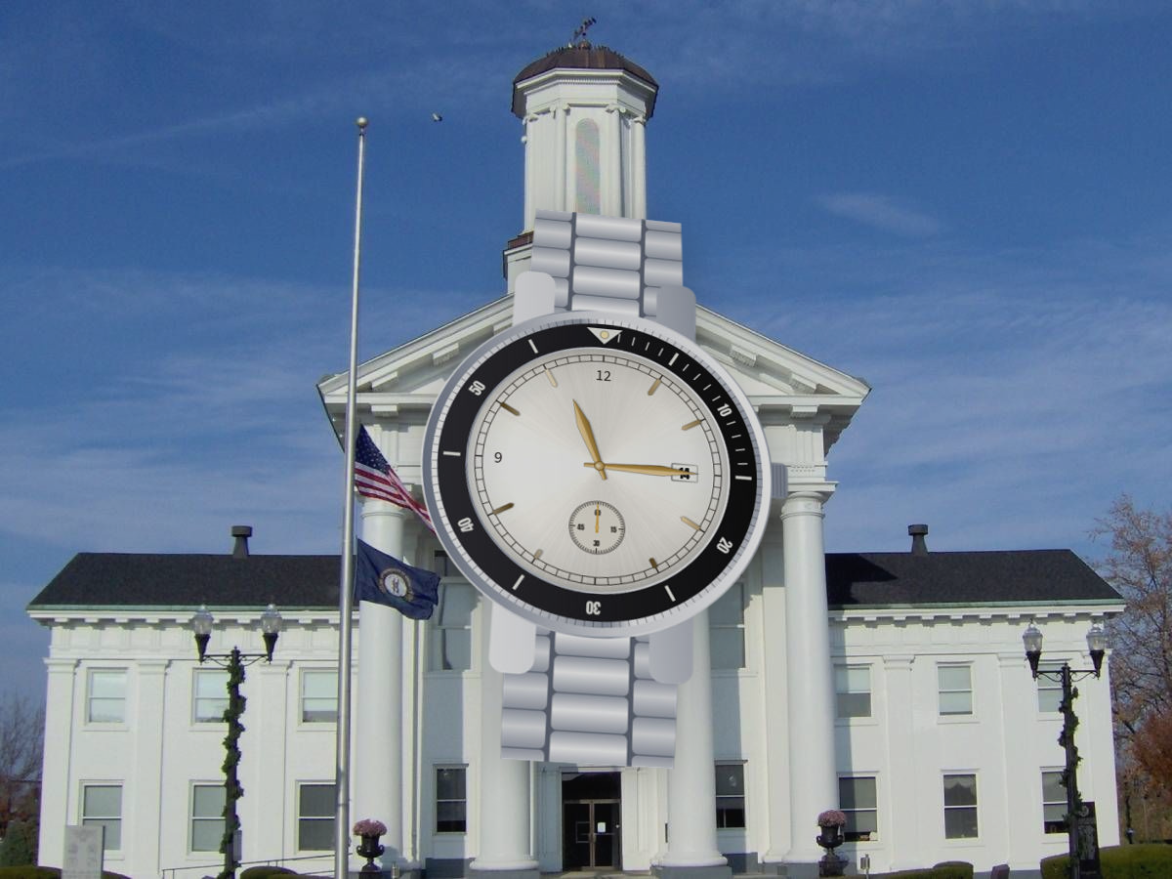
11:15
